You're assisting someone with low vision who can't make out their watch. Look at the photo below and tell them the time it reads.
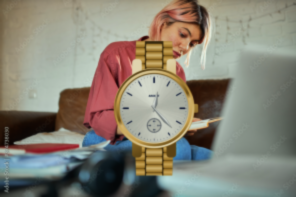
12:23
